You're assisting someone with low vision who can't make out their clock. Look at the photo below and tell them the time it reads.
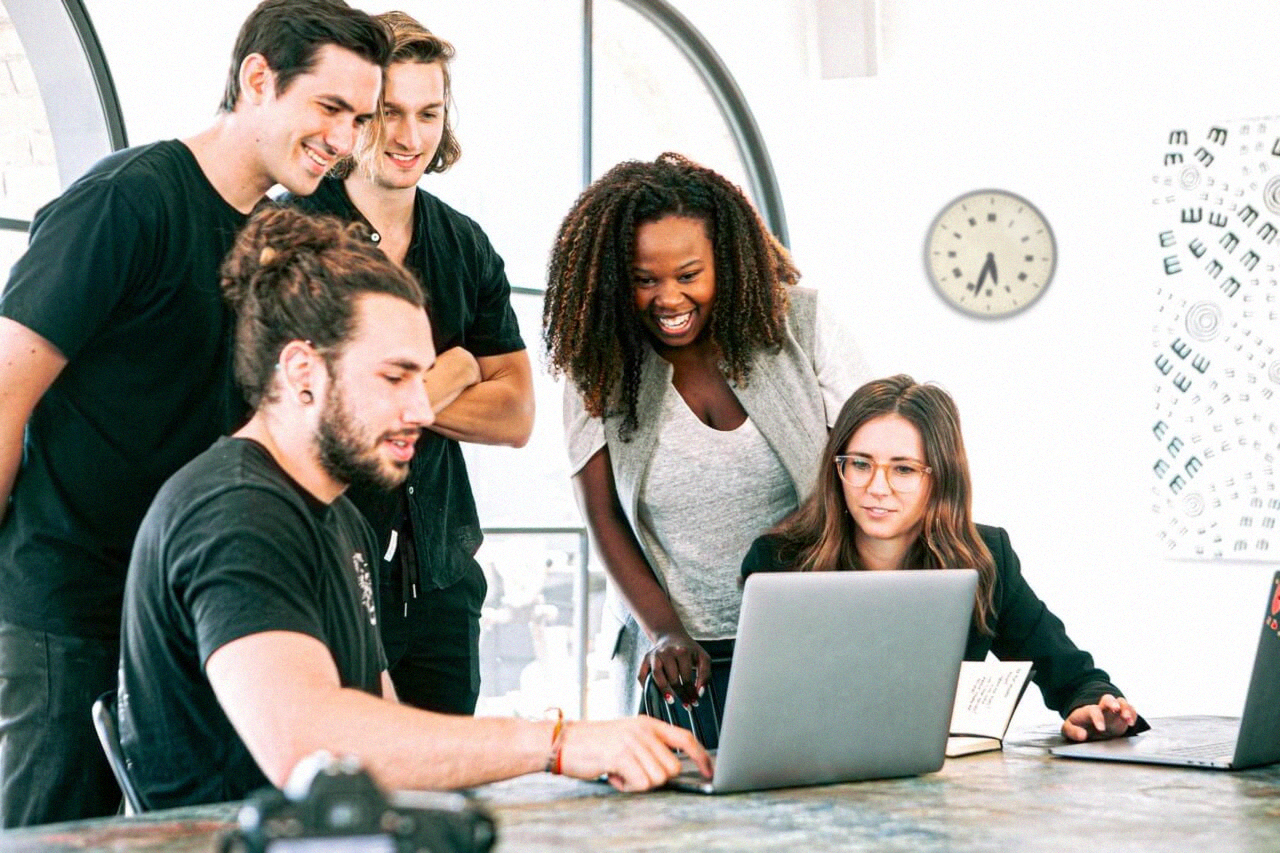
5:33
